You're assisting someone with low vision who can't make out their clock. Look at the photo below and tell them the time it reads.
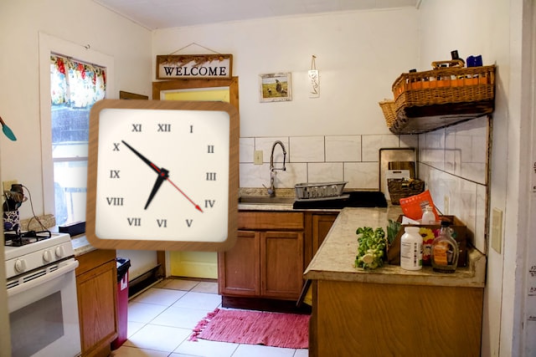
6:51:22
